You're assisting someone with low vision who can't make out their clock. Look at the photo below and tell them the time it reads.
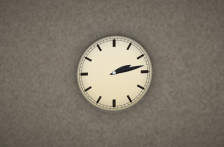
2:13
